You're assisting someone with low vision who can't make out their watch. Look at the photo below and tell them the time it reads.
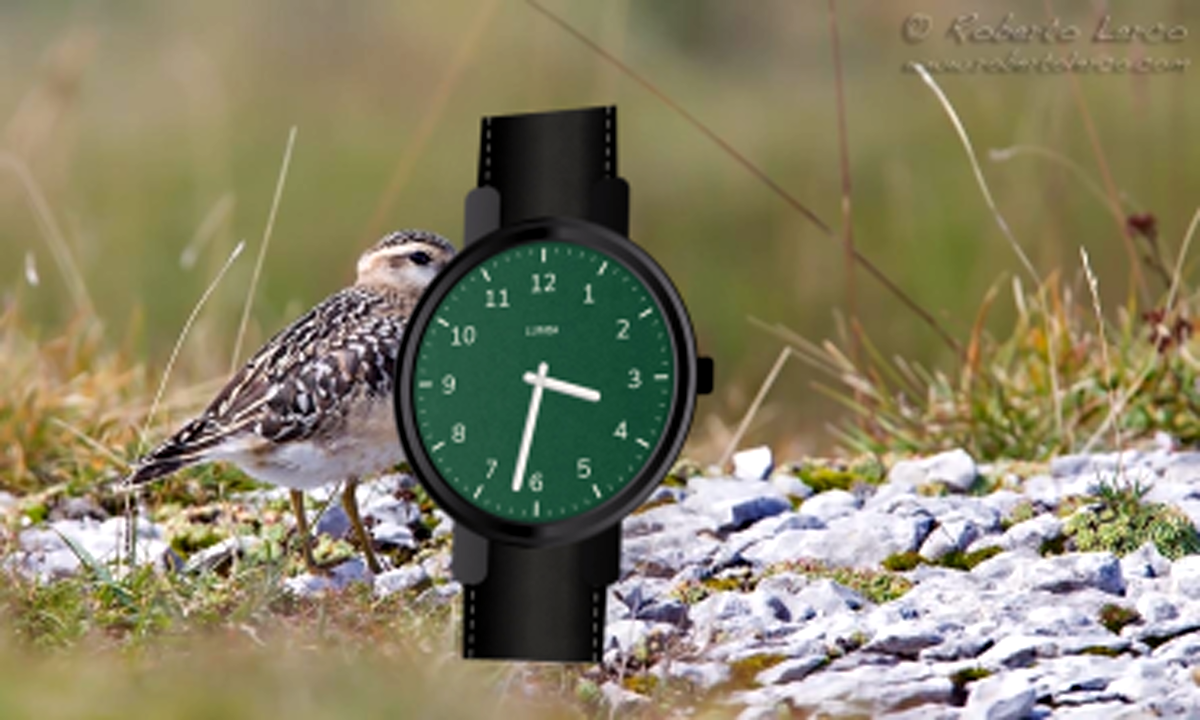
3:32
